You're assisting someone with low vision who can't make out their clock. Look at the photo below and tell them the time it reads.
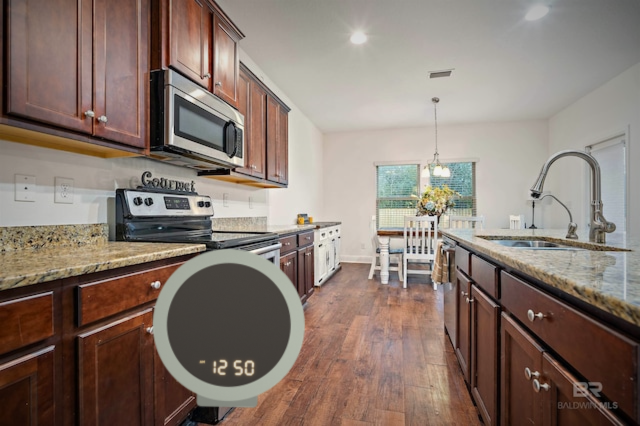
12:50
